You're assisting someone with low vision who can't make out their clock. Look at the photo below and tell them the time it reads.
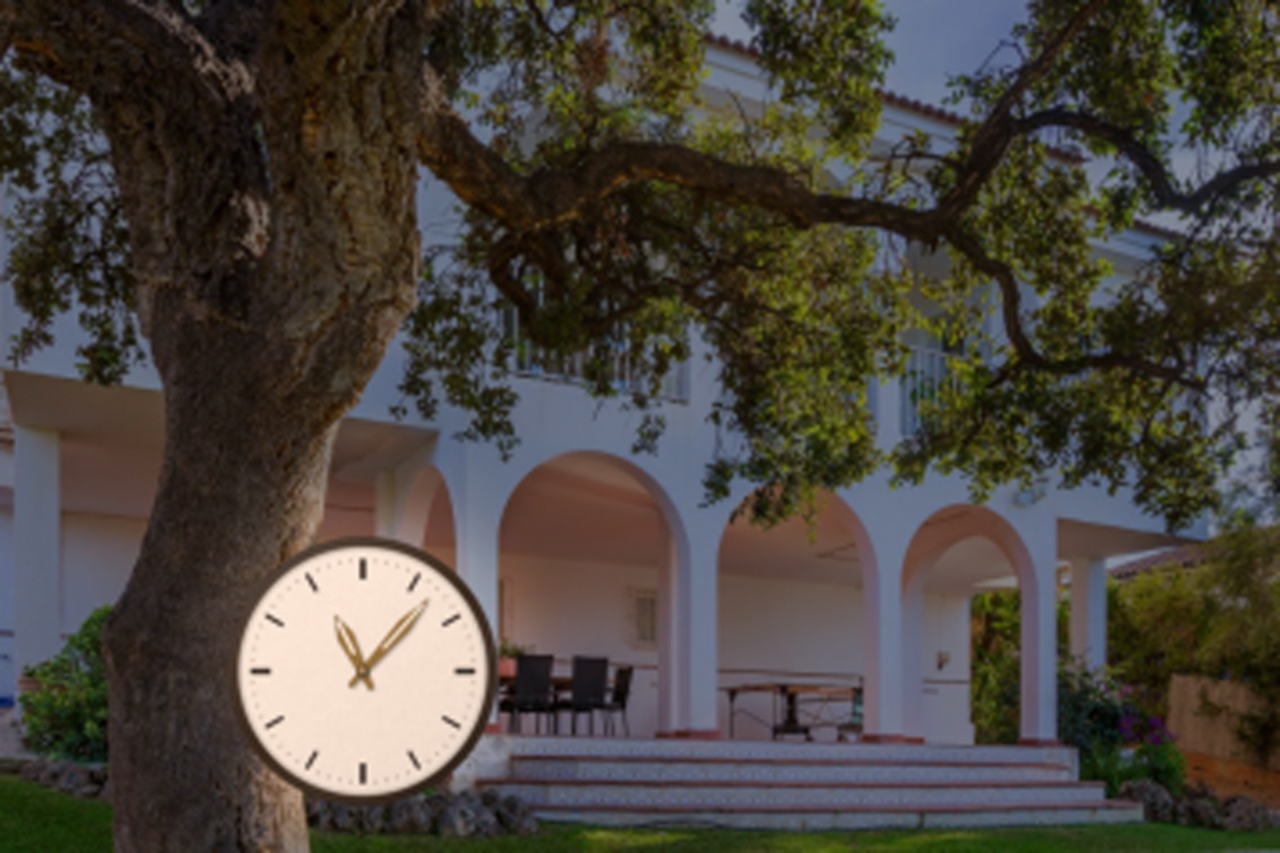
11:07
